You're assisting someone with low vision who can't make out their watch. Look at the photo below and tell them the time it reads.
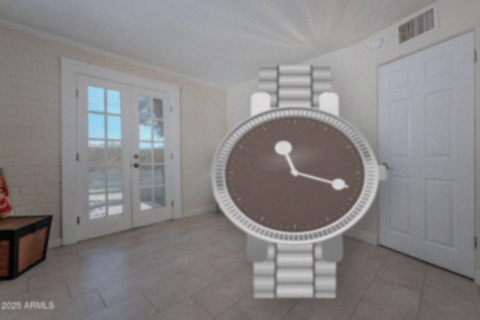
11:18
